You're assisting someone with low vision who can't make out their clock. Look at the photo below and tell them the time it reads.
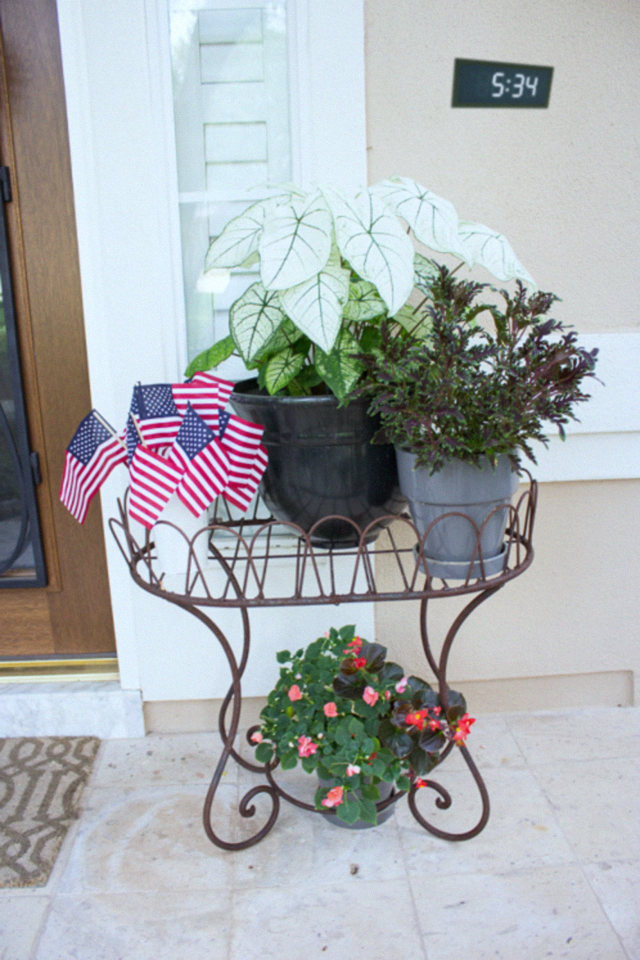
5:34
